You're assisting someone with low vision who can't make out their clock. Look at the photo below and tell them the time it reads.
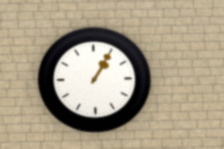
1:05
